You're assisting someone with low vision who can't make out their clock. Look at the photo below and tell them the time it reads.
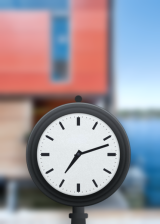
7:12
